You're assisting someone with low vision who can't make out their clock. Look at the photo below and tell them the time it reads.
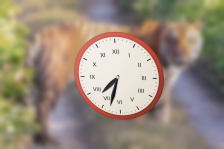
7:33
